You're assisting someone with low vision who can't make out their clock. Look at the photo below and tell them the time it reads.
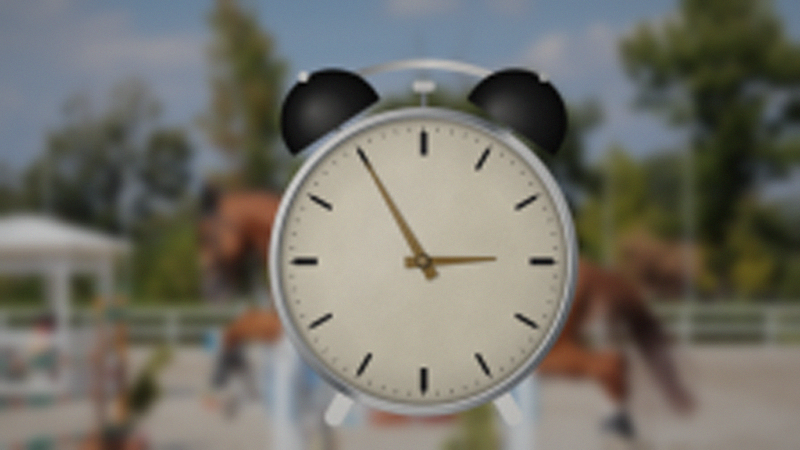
2:55
